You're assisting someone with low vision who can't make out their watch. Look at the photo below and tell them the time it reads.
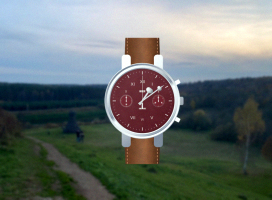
1:09
